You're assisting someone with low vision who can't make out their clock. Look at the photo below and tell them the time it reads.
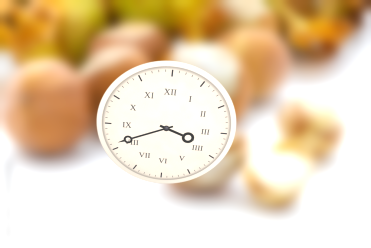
3:41
